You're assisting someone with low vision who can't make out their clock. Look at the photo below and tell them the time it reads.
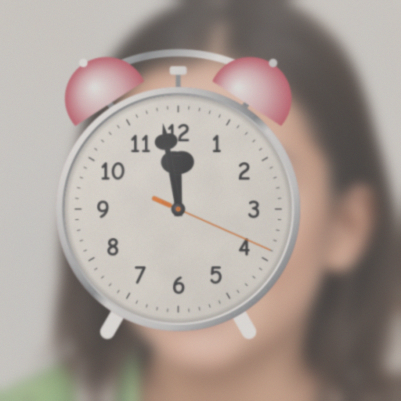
11:58:19
